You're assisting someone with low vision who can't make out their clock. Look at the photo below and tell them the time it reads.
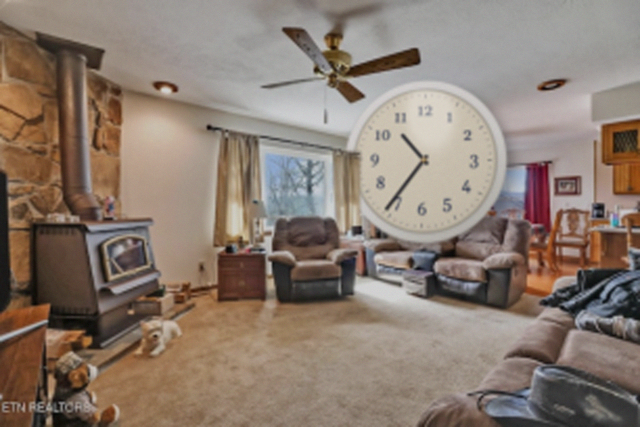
10:36
